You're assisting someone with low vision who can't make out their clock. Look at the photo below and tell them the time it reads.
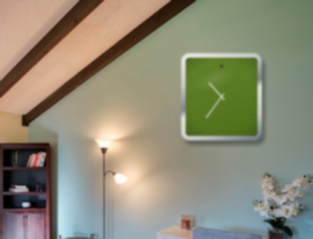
10:36
